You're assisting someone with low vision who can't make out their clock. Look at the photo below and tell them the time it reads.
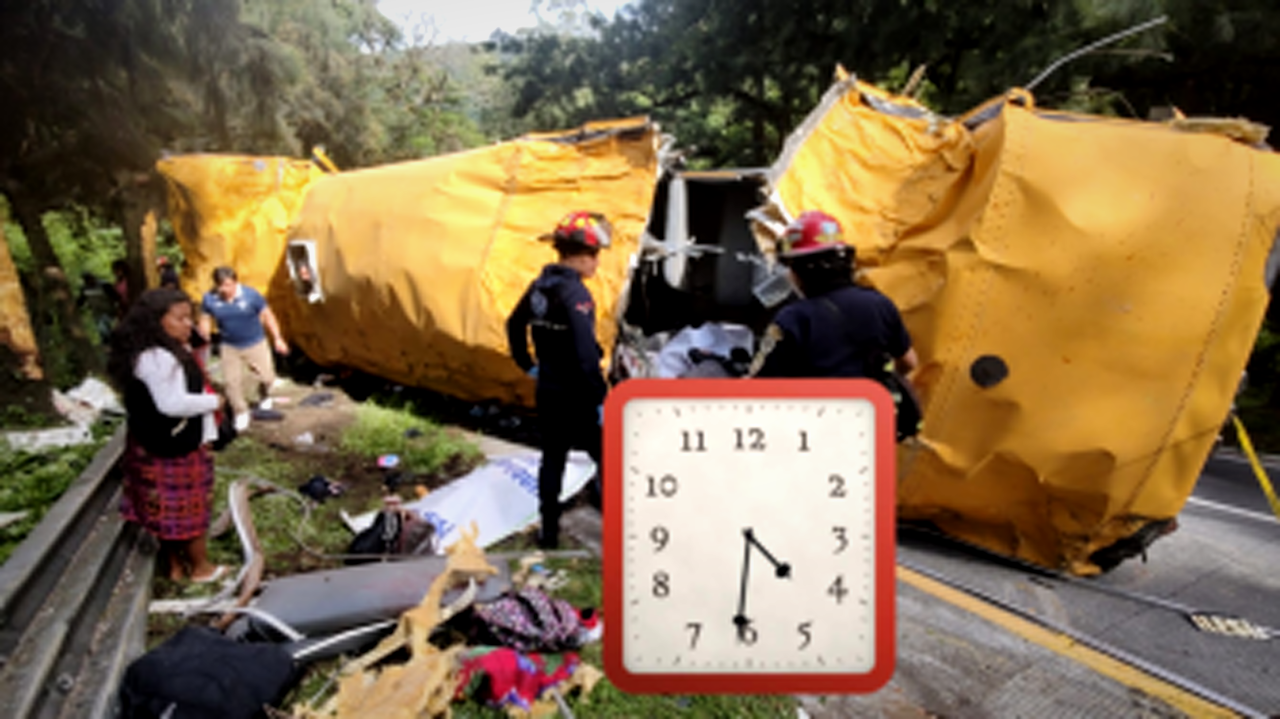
4:31
